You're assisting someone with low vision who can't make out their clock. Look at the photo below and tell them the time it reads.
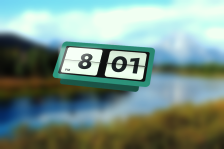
8:01
